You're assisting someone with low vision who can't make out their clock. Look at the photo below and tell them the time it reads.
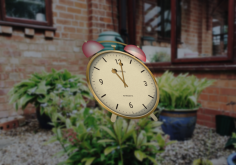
11:01
